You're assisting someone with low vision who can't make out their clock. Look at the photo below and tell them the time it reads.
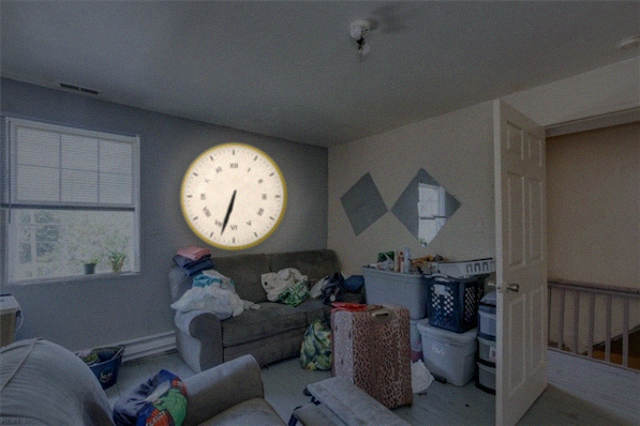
6:33
